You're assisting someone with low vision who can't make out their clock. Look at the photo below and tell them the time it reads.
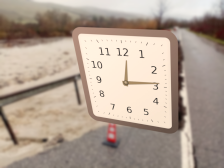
12:14
